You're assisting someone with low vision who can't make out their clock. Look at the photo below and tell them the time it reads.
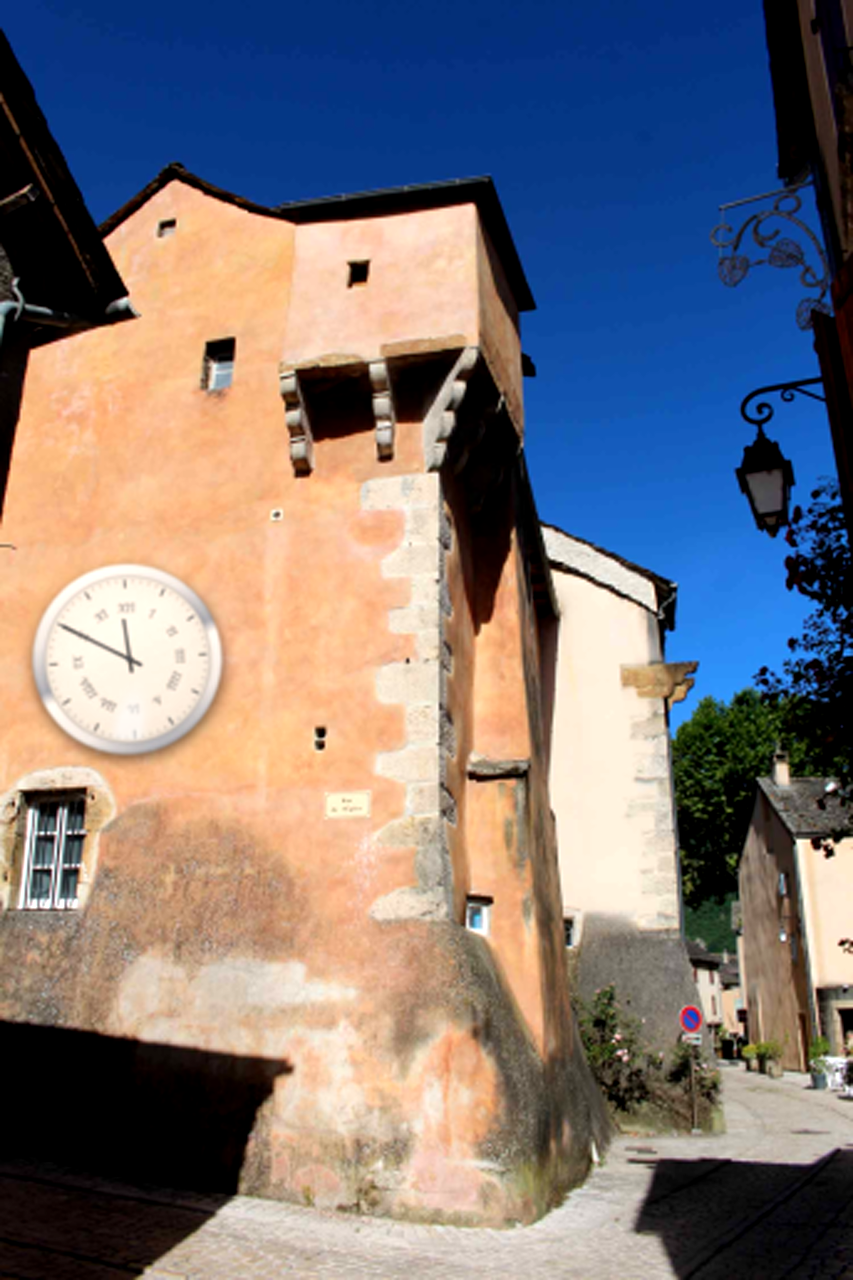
11:50
